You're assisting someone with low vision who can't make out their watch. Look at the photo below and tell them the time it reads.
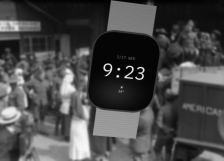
9:23
